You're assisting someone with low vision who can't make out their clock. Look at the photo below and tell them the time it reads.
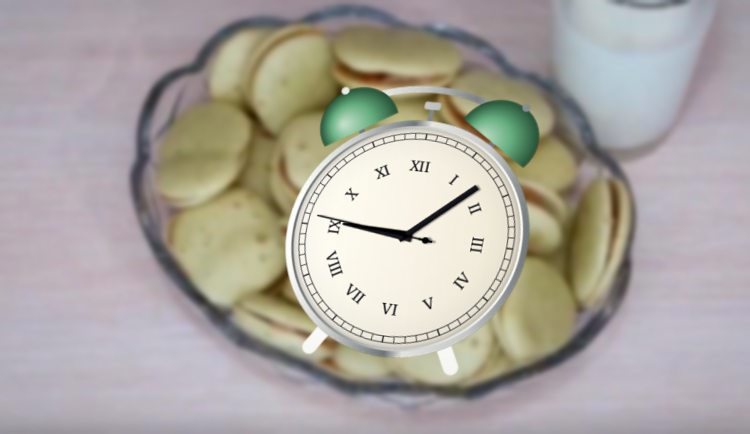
9:07:46
